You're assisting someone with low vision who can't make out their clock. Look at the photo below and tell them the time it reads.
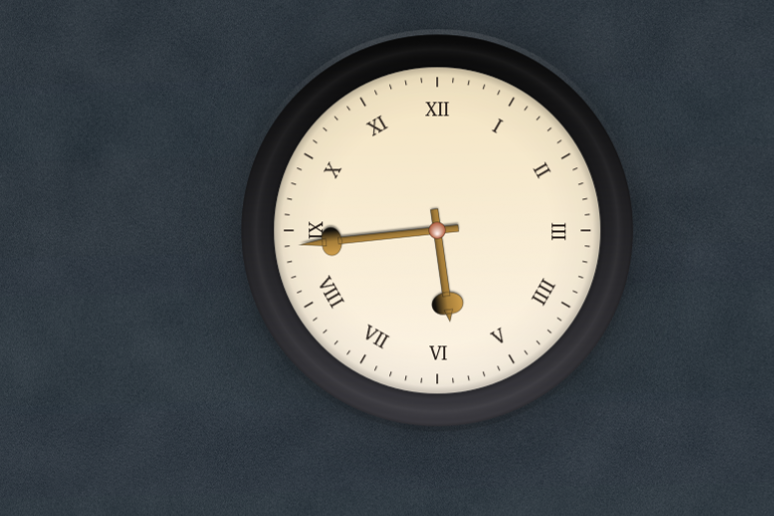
5:44
